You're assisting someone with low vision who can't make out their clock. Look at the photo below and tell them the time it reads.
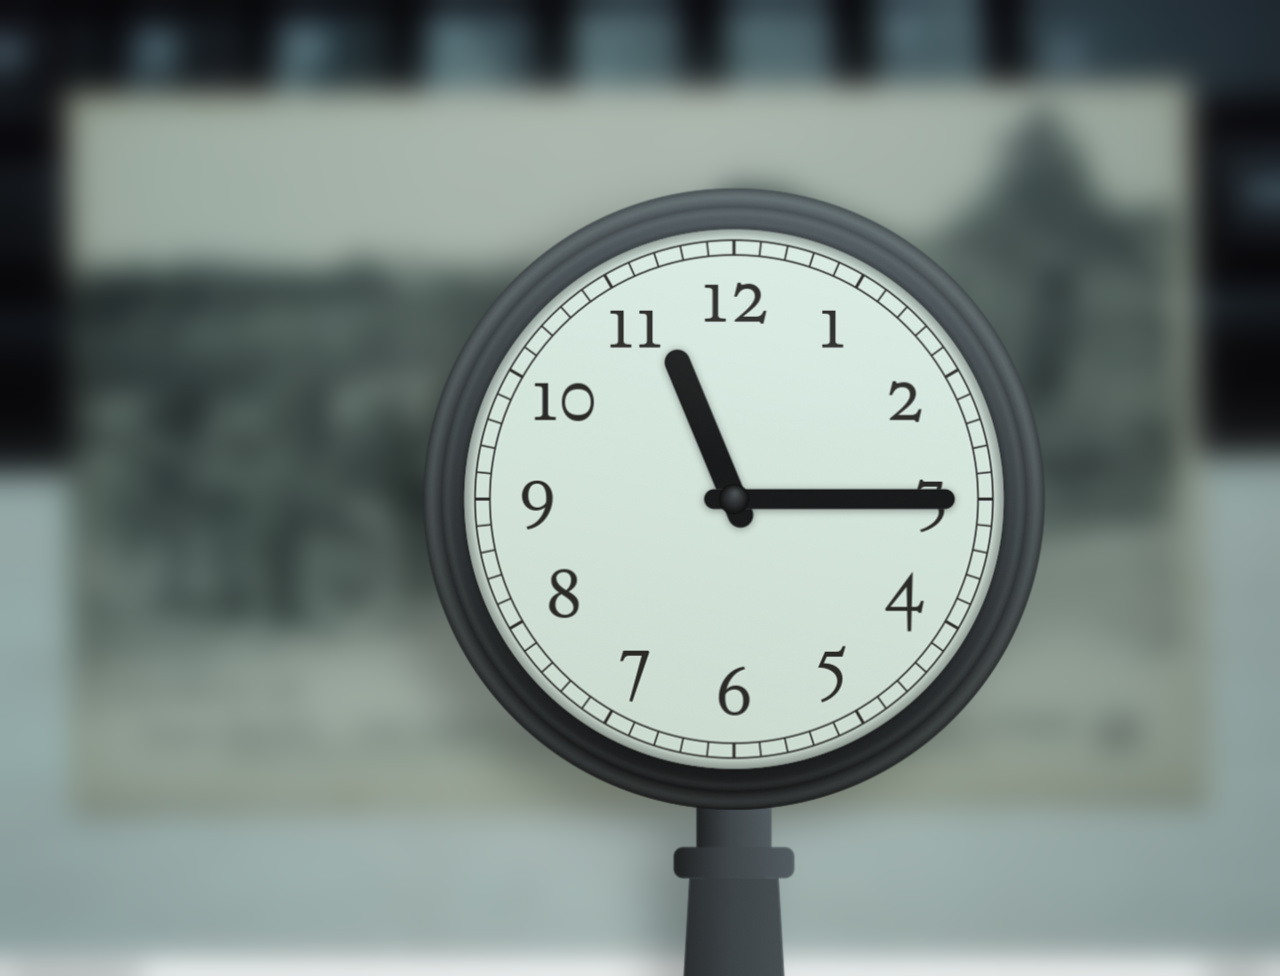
11:15
